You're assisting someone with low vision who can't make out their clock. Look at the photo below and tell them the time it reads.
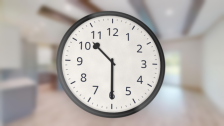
10:30
